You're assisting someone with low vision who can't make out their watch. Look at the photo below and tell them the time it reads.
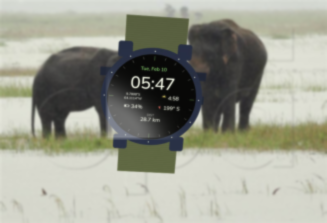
5:47
